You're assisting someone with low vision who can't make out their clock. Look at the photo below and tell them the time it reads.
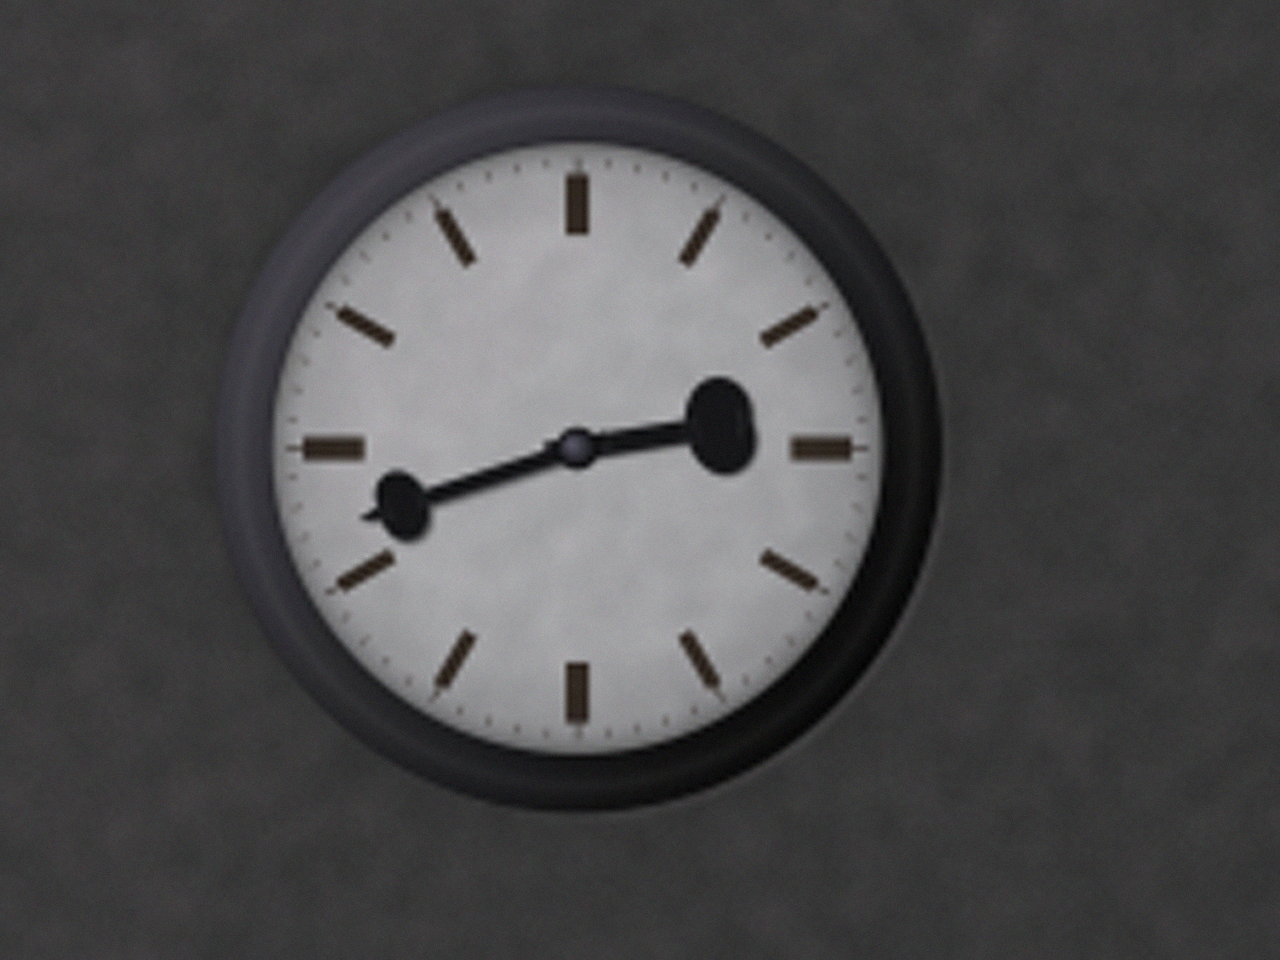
2:42
